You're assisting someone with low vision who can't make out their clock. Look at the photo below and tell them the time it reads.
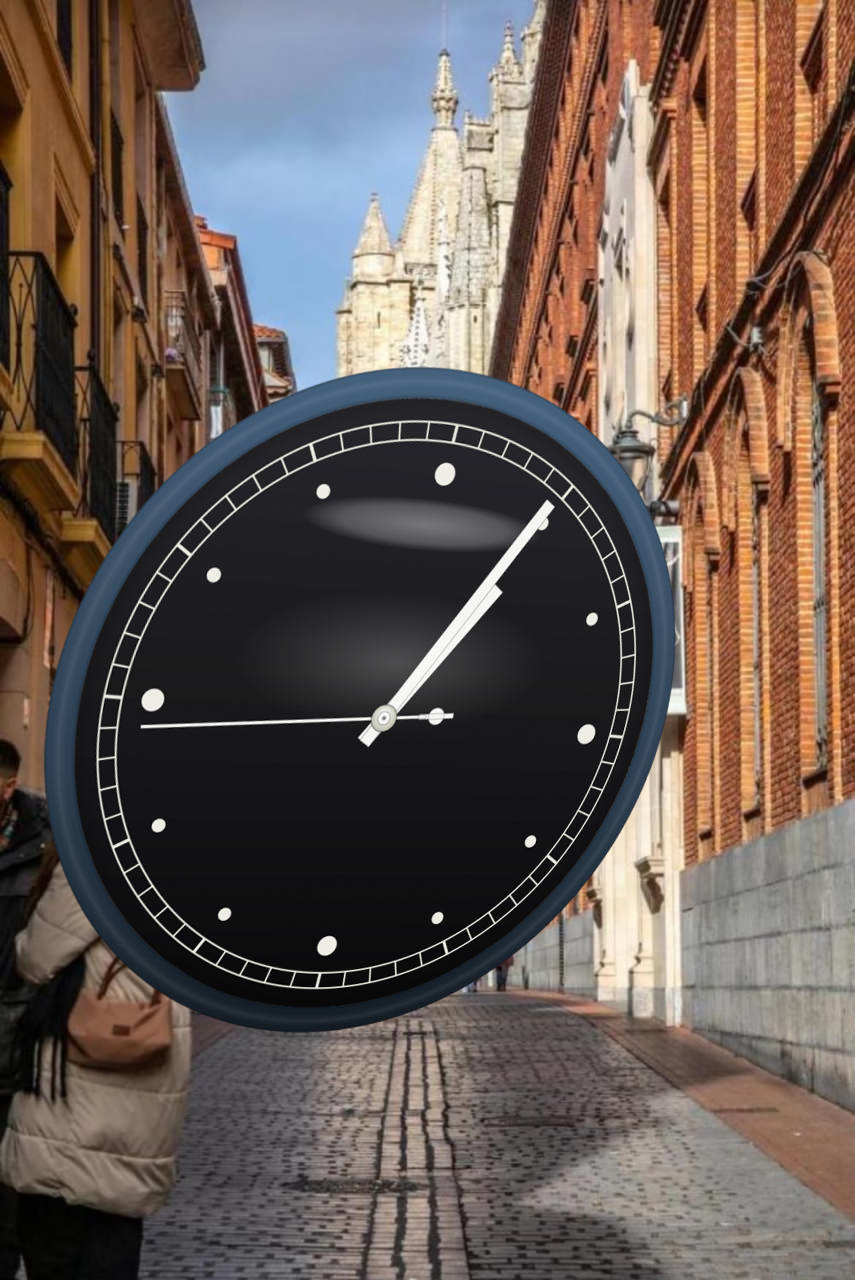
1:04:44
